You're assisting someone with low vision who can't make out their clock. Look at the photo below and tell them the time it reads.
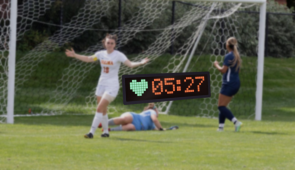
5:27
